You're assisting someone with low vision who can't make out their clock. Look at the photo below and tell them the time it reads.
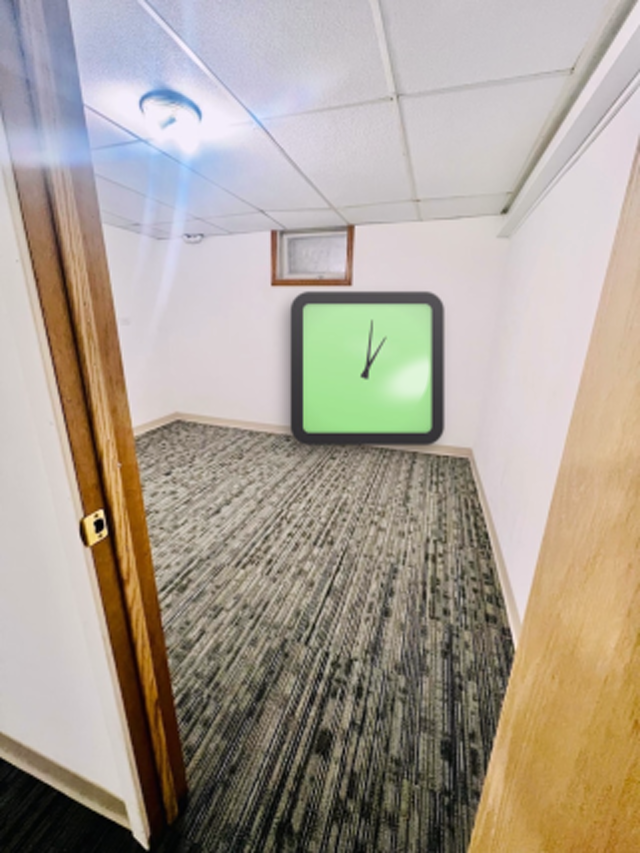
1:01
